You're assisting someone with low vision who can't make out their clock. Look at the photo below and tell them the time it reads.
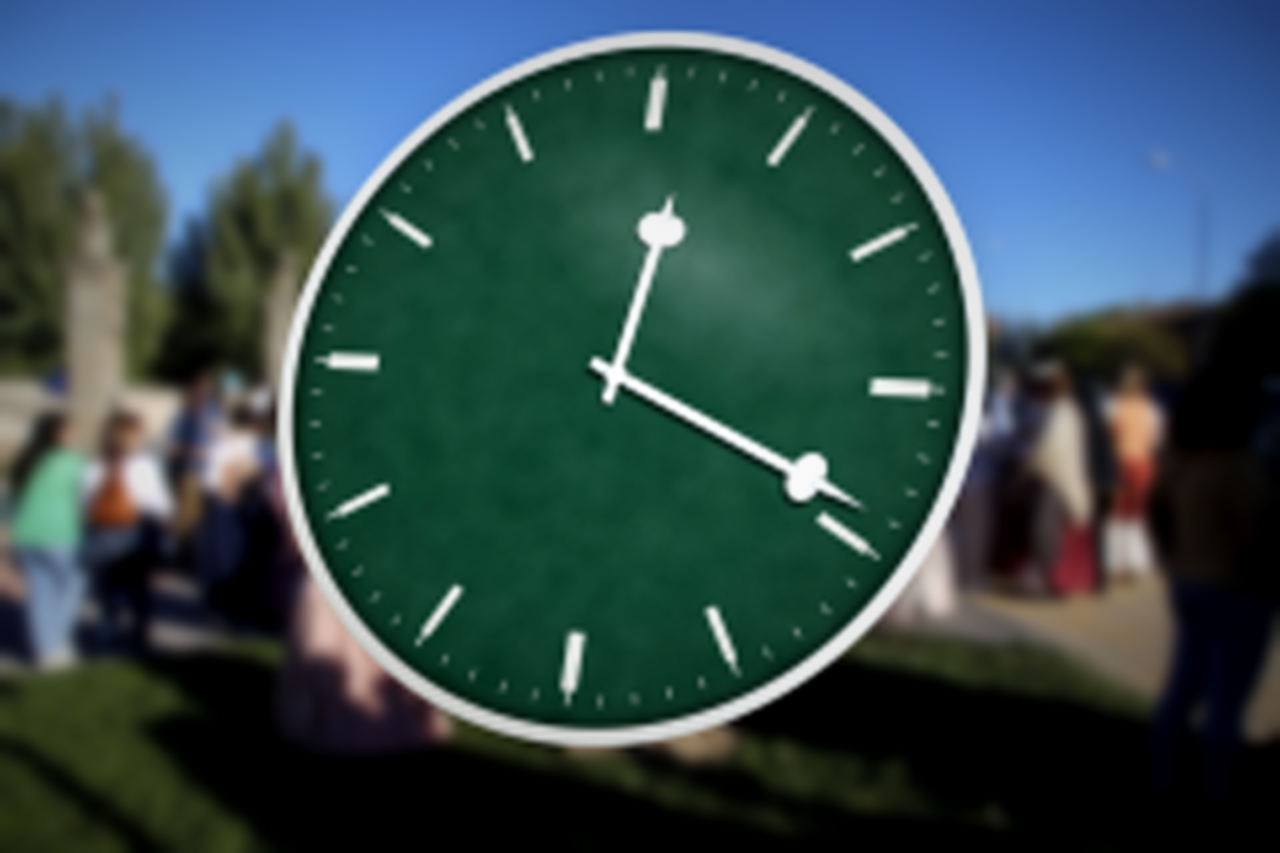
12:19
